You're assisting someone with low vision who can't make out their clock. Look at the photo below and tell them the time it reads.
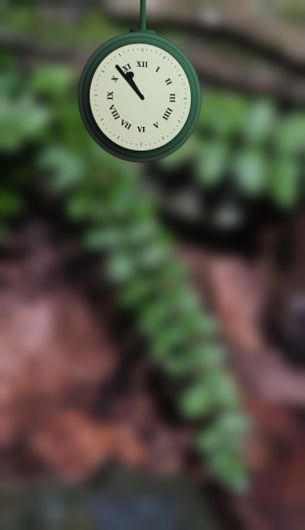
10:53
